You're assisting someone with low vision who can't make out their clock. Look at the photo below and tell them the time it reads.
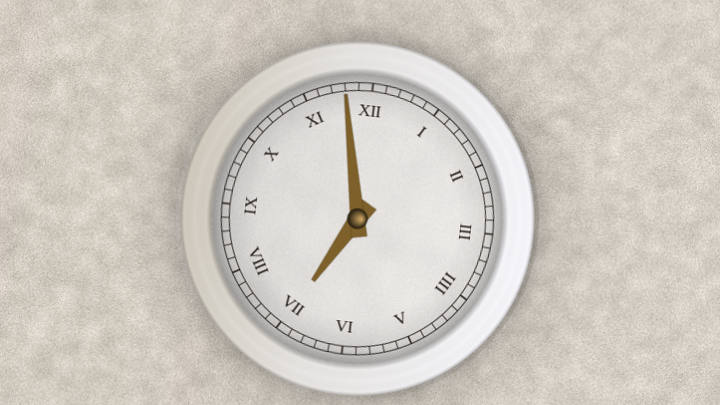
6:58
